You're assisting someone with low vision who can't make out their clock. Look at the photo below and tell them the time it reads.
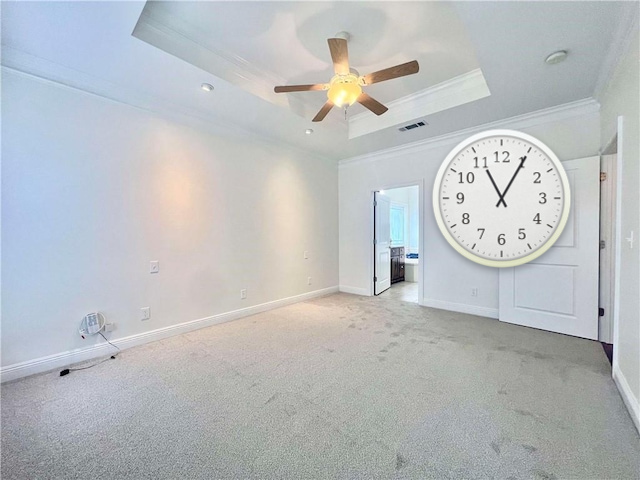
11:05
